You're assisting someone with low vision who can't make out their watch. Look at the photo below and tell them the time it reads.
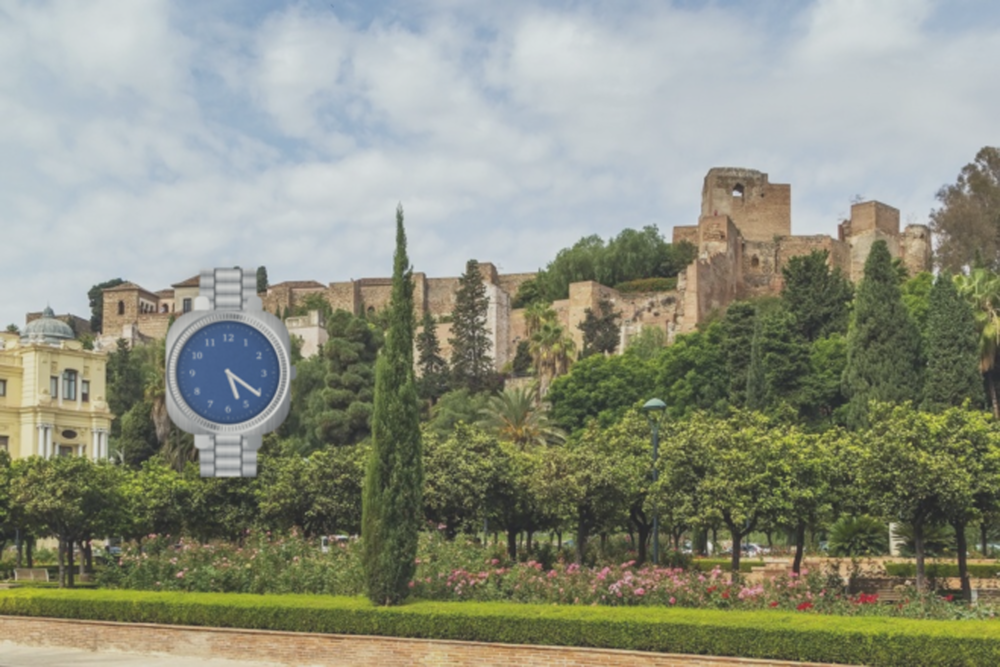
5:21
